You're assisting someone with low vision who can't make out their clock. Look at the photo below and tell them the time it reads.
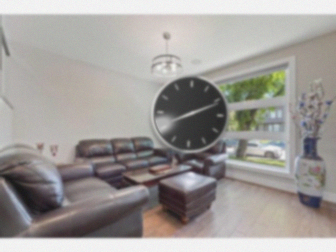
8:11
